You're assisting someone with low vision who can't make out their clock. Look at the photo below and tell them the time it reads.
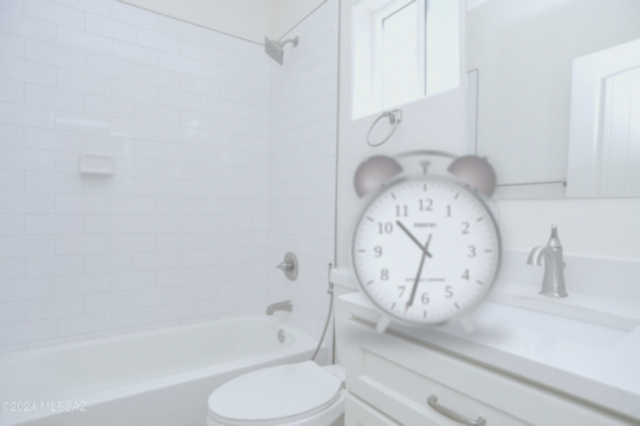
10:32:33
